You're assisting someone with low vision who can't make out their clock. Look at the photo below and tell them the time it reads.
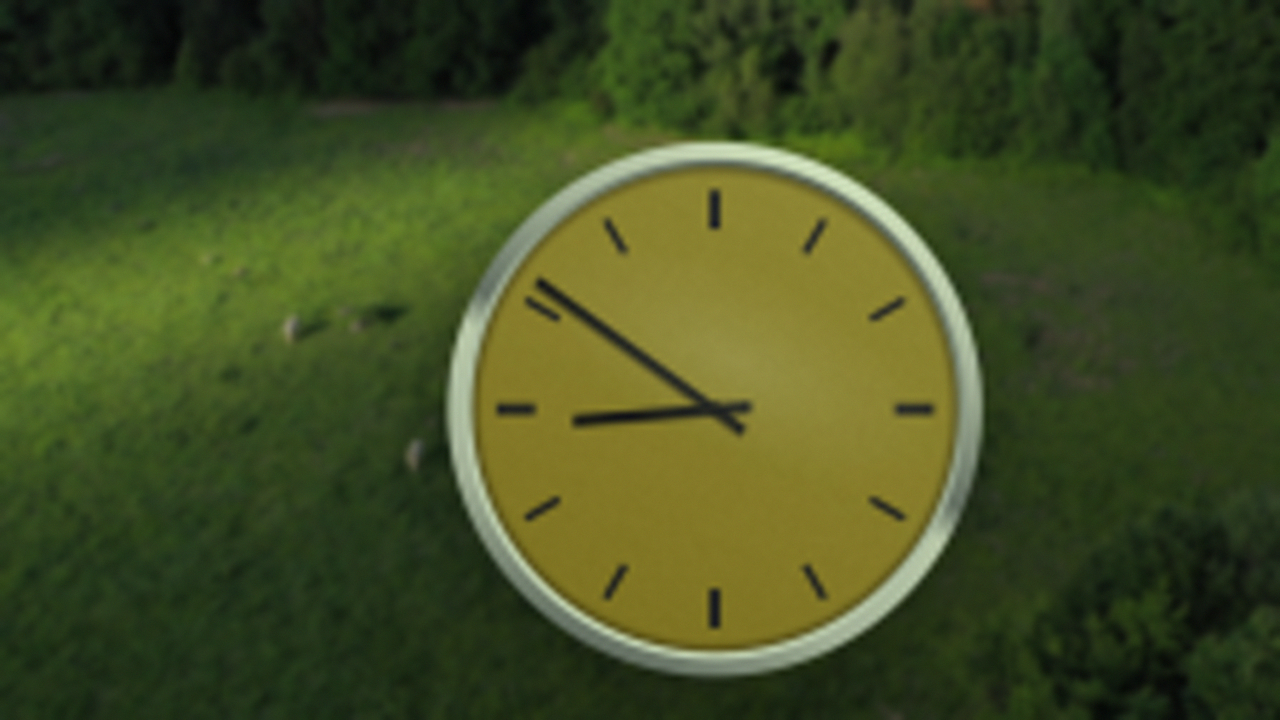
8:51
